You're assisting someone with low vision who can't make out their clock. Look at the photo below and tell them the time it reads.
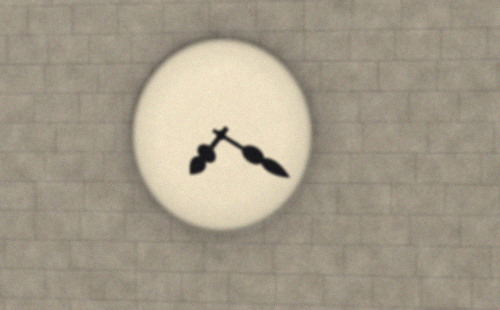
7:20
